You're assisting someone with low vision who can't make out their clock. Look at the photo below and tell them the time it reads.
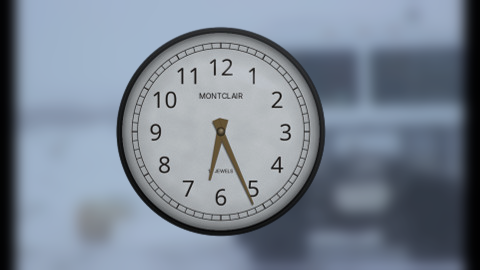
6:26
